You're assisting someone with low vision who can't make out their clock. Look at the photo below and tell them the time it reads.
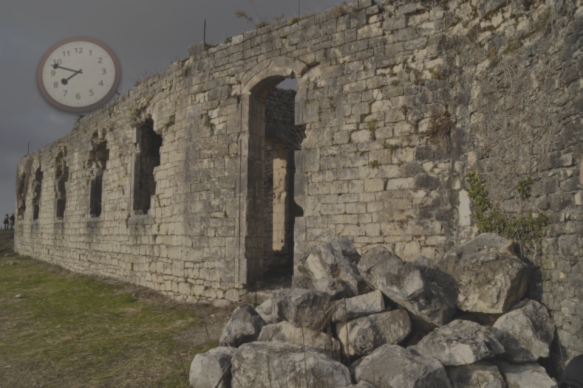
7:48
